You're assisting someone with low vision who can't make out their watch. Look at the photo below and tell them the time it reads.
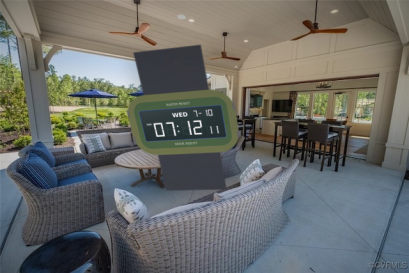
7:12:11
